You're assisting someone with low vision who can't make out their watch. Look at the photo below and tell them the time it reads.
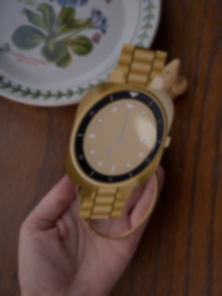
7:00
